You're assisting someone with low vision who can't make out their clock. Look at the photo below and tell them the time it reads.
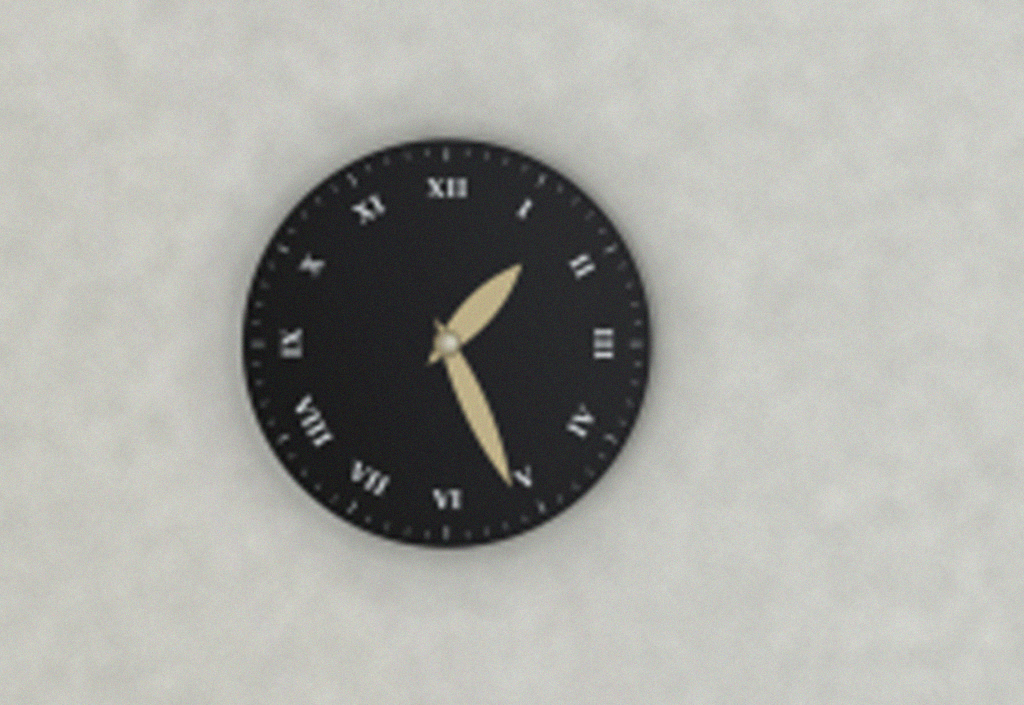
1:26
